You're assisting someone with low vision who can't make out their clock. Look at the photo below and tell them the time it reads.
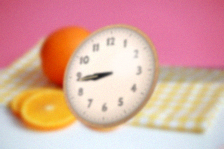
8:44
